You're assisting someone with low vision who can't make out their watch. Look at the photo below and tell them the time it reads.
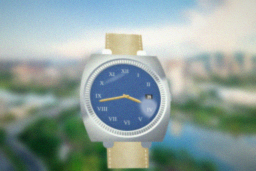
3:43
